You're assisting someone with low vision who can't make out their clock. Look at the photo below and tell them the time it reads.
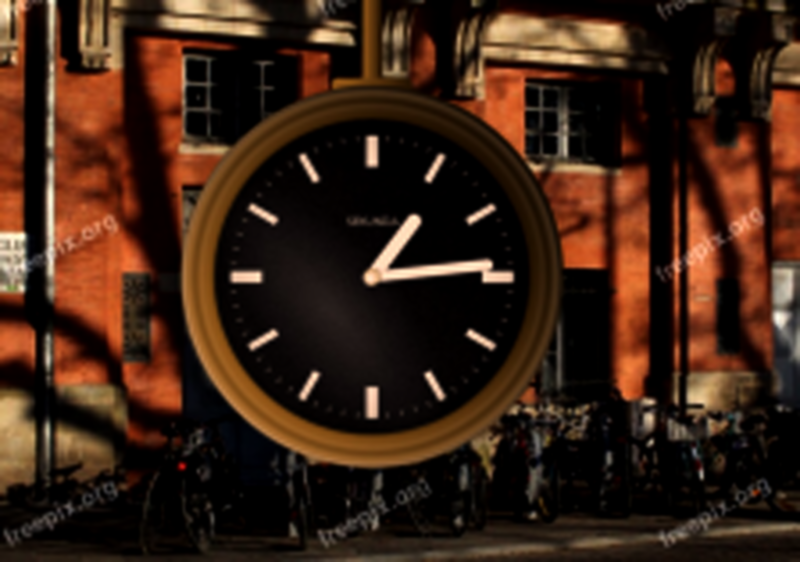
1:14
